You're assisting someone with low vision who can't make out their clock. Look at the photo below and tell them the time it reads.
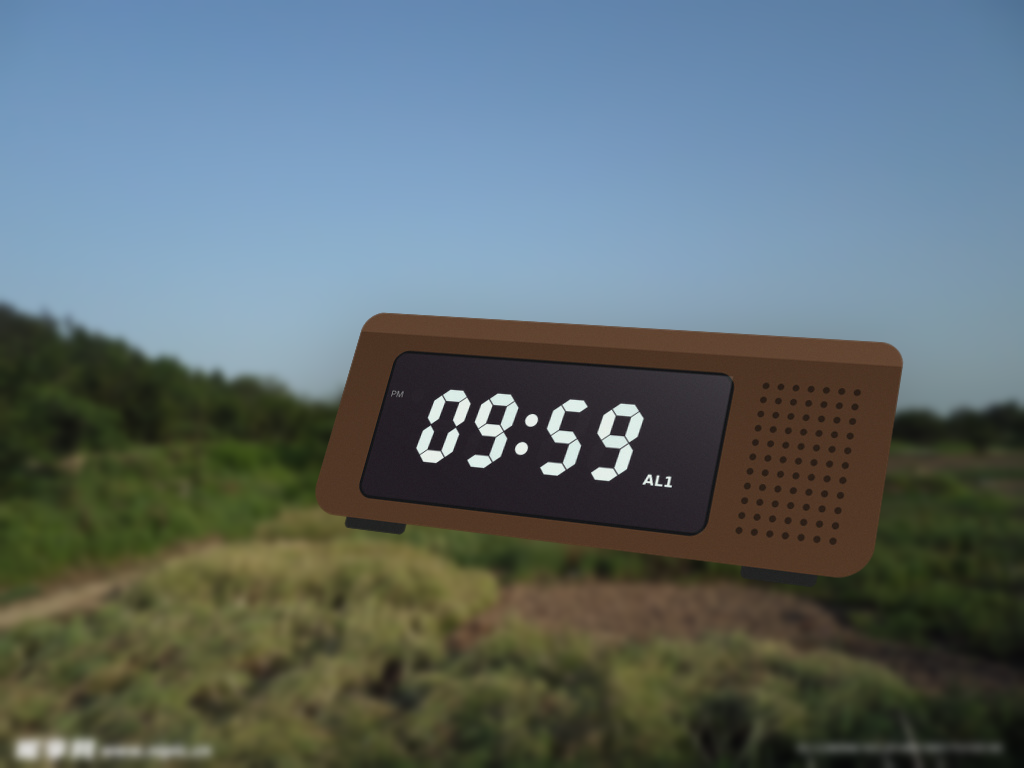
9:59
